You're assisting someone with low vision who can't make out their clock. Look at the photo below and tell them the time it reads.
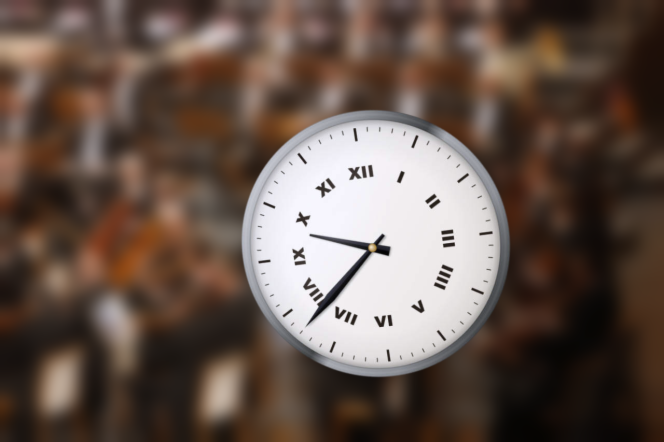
9:38
